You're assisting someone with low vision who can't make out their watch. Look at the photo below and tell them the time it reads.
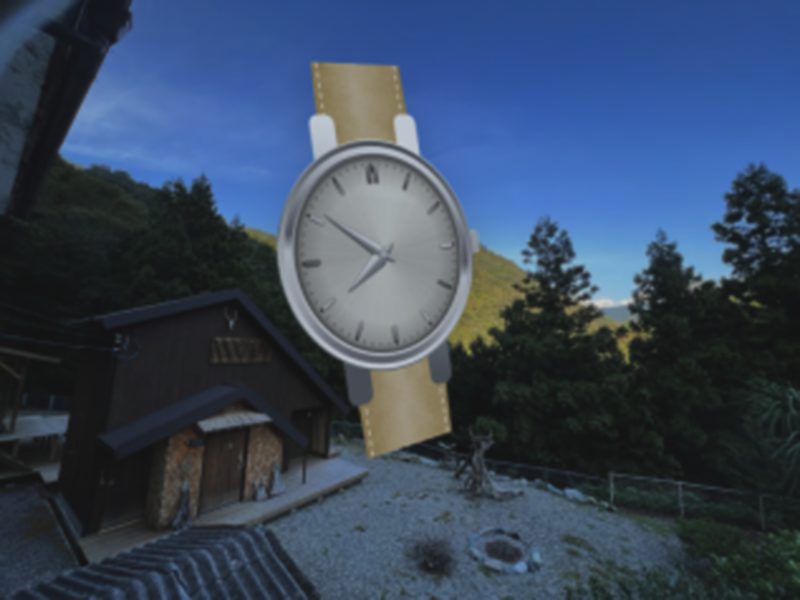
7:51
